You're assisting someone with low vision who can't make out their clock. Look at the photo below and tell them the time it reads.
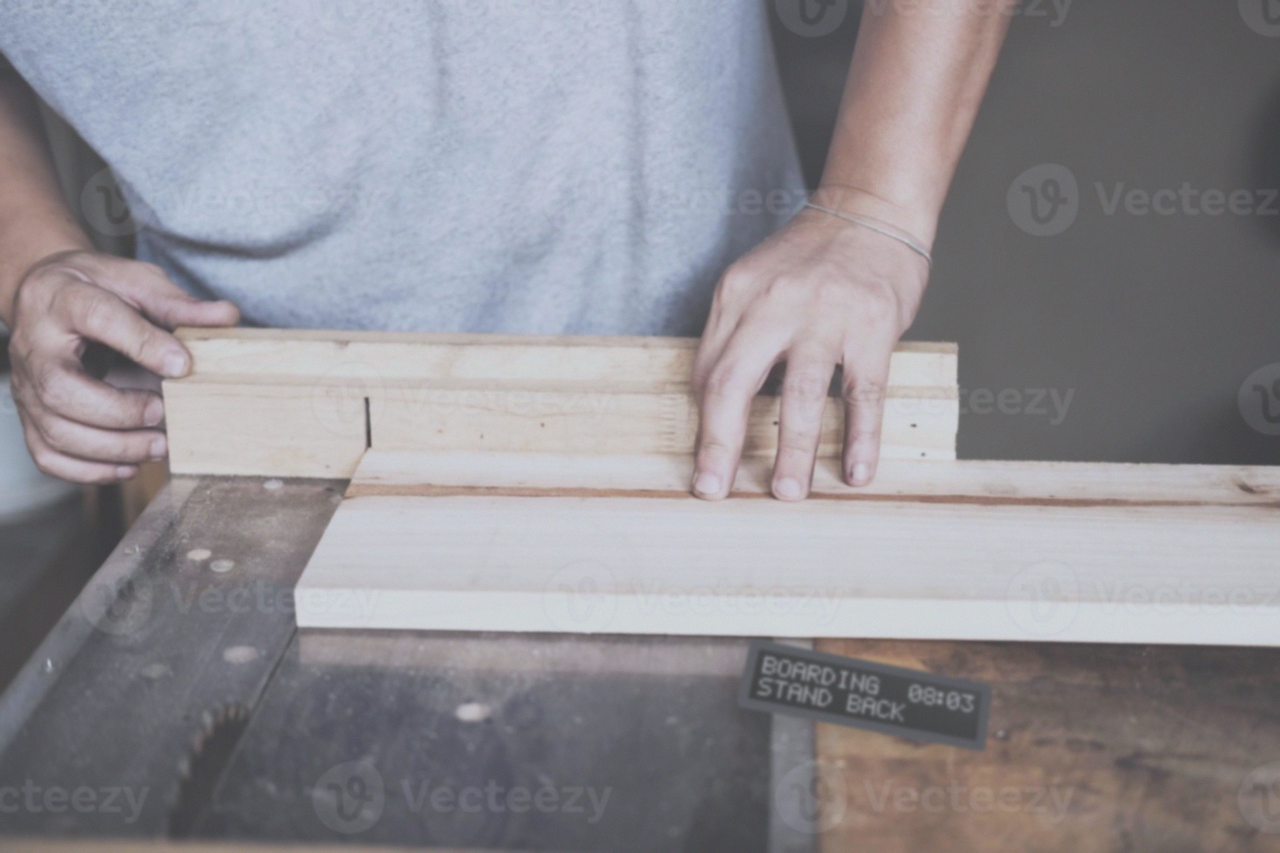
8:03
